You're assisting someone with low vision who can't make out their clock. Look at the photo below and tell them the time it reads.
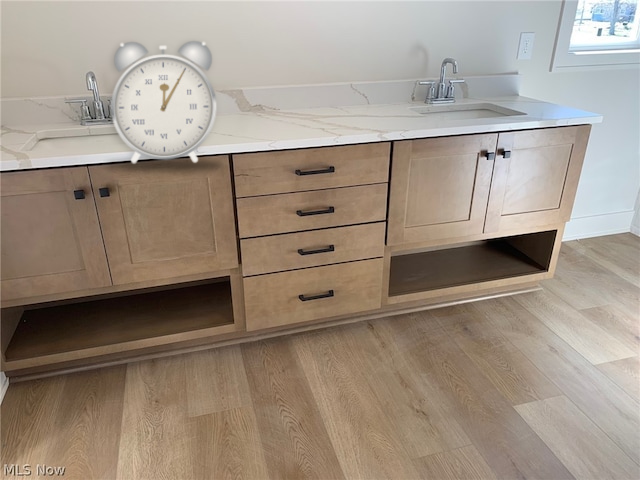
12:05
